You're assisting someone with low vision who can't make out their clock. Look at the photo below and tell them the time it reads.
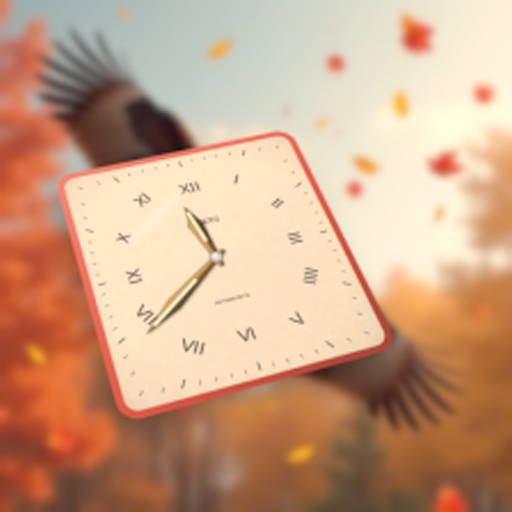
11:39
